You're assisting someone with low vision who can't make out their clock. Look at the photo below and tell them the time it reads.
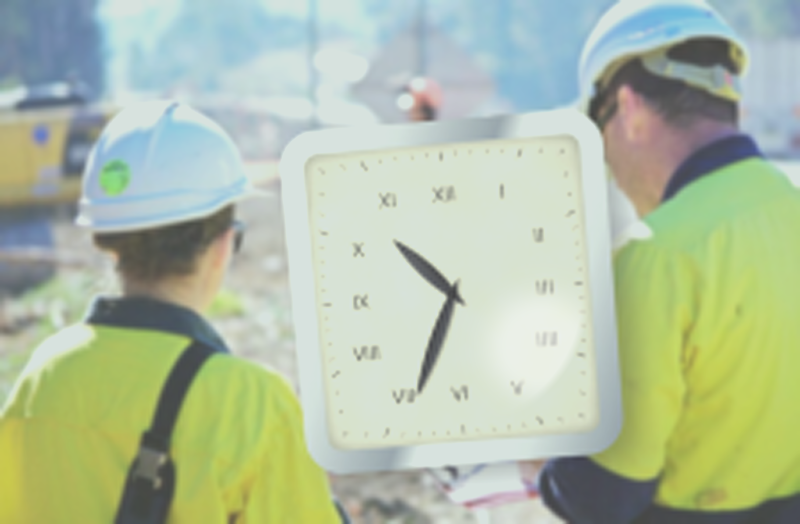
10:34
